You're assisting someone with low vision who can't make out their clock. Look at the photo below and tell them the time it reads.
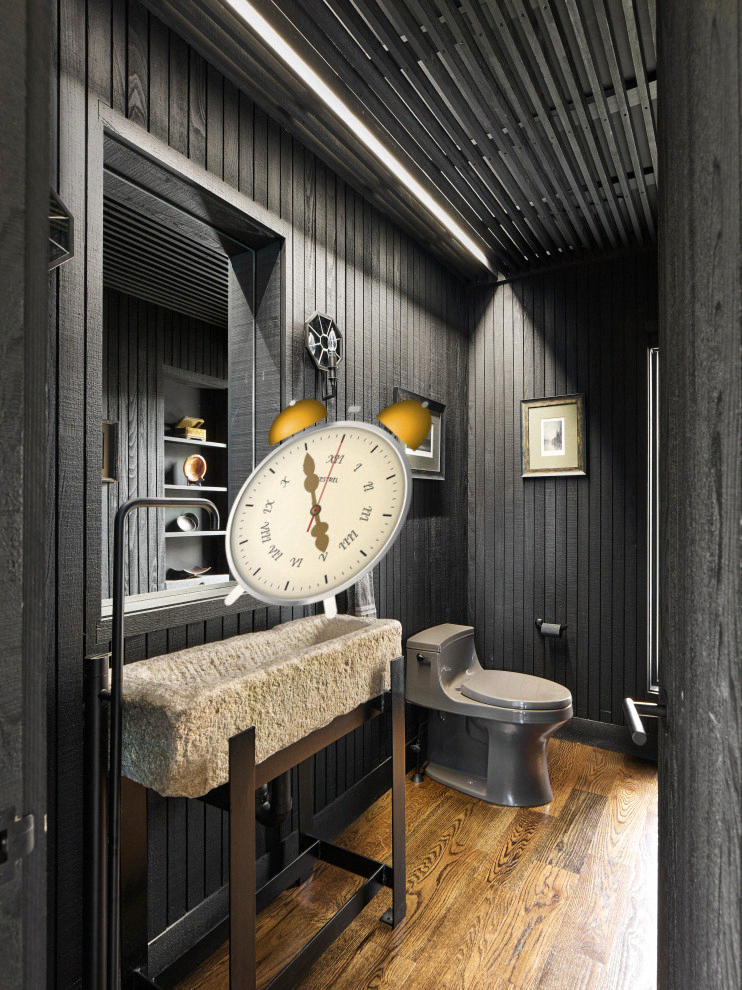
4:55:00
